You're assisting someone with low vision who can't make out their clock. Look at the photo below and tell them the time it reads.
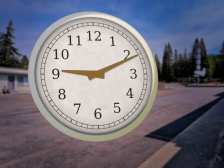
9:11
